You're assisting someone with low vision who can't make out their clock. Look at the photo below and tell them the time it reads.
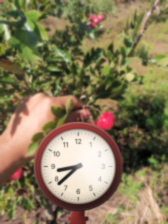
8:38
